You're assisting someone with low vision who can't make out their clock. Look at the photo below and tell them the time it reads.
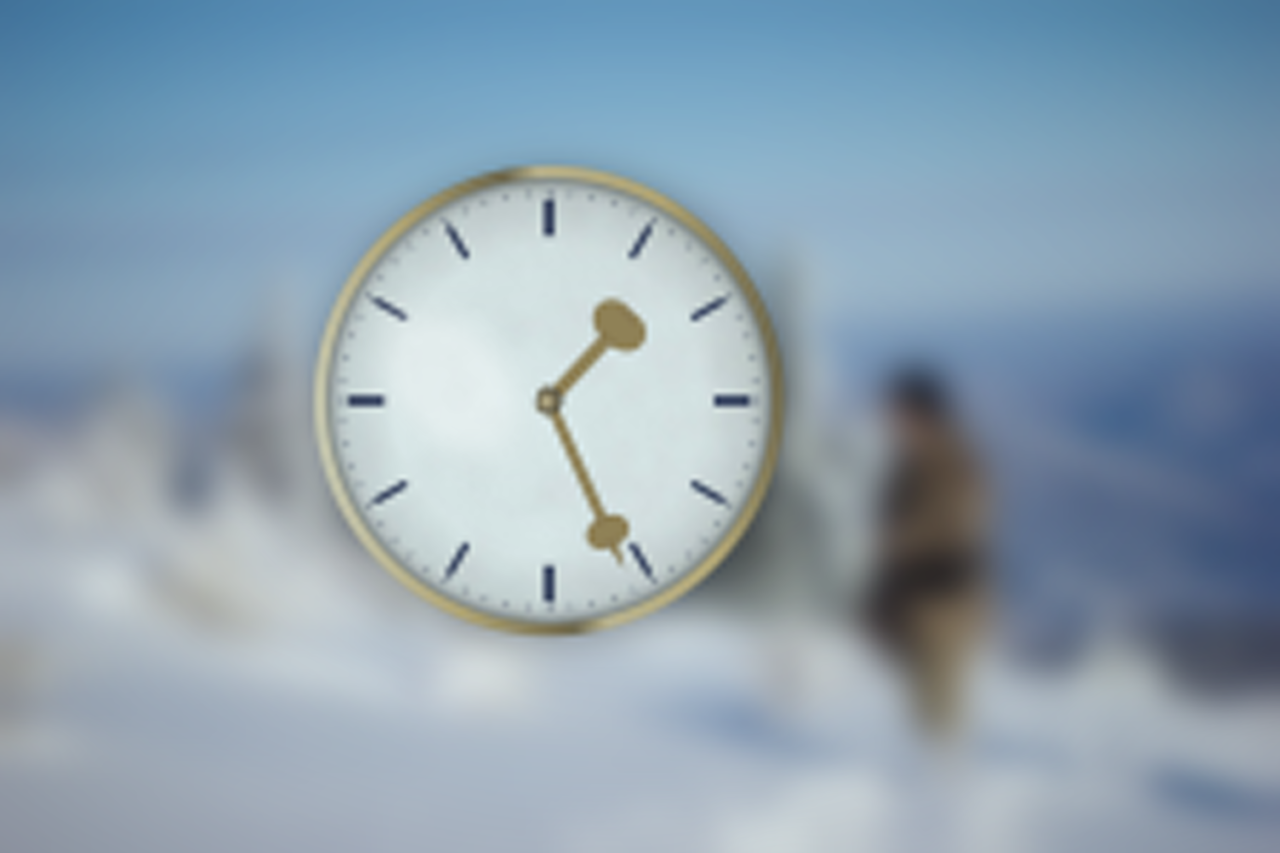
1:26
